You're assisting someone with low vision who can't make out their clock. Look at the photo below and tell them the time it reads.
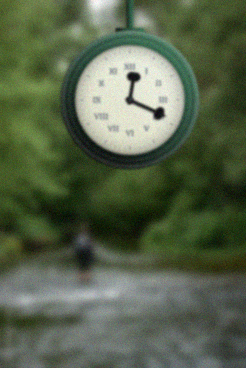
12:19
